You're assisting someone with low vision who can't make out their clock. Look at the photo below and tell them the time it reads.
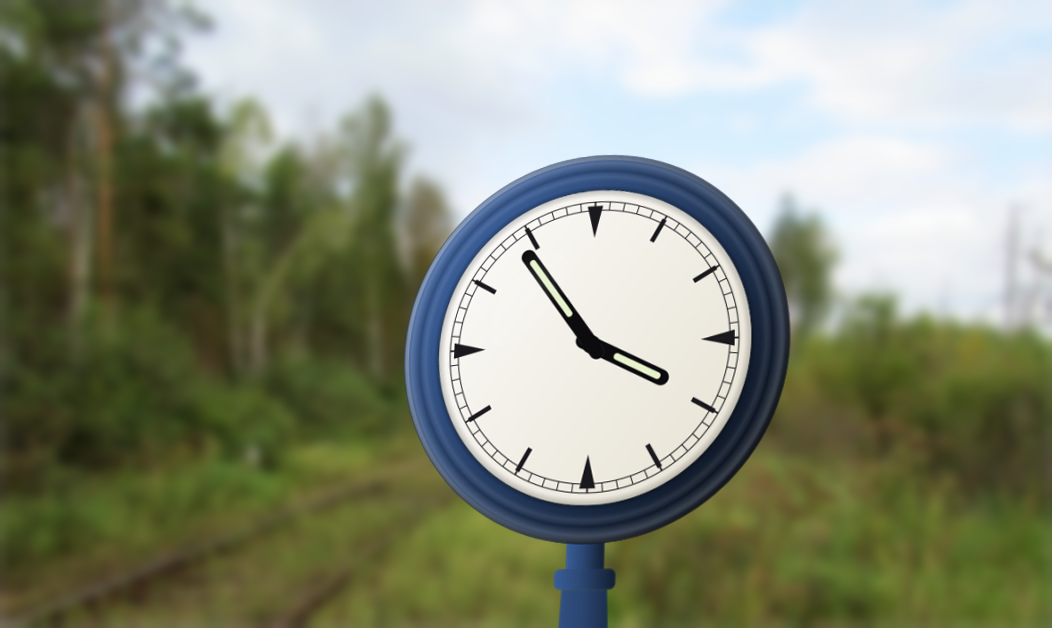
3:54
